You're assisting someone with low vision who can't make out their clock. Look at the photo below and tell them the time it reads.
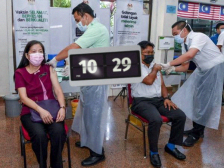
10:29
